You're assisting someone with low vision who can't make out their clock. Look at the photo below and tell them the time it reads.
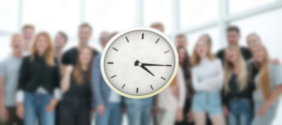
4:15
